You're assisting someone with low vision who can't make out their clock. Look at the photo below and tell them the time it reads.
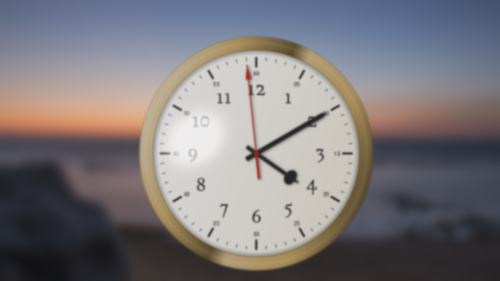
4:09:59
